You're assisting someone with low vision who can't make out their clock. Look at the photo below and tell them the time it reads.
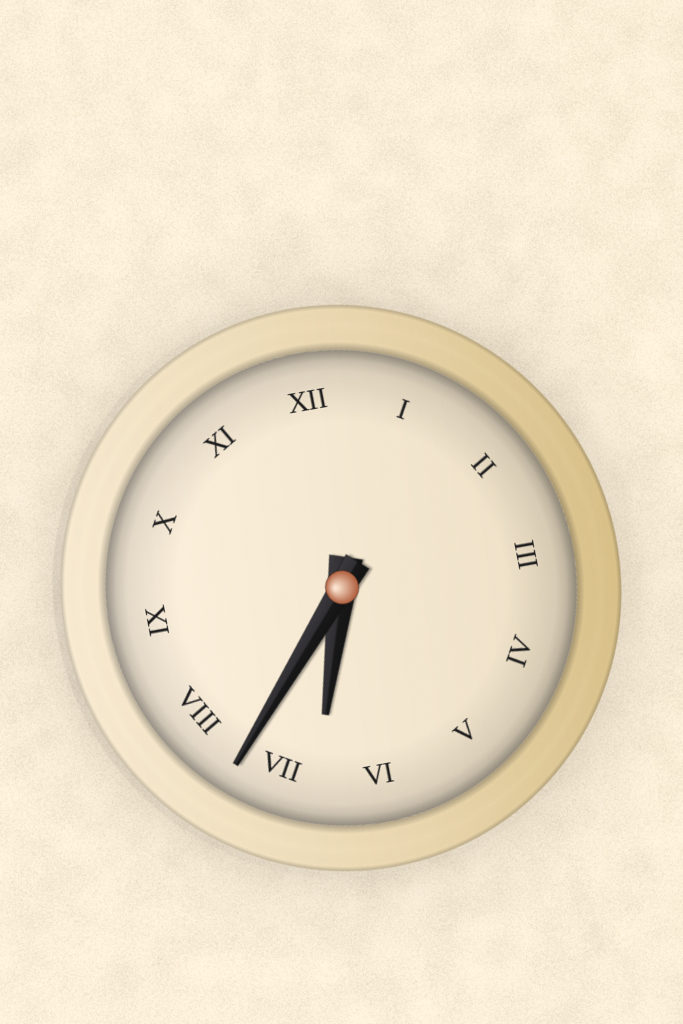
6:37
